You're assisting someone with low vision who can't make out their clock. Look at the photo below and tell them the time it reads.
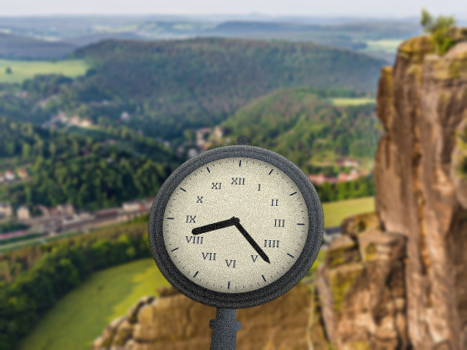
8:23
